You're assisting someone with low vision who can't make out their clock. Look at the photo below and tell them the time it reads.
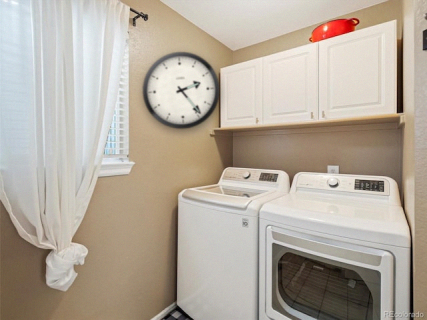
2:24
